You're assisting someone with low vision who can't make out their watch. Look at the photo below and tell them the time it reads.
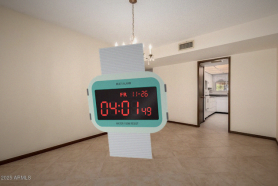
4:01:49
